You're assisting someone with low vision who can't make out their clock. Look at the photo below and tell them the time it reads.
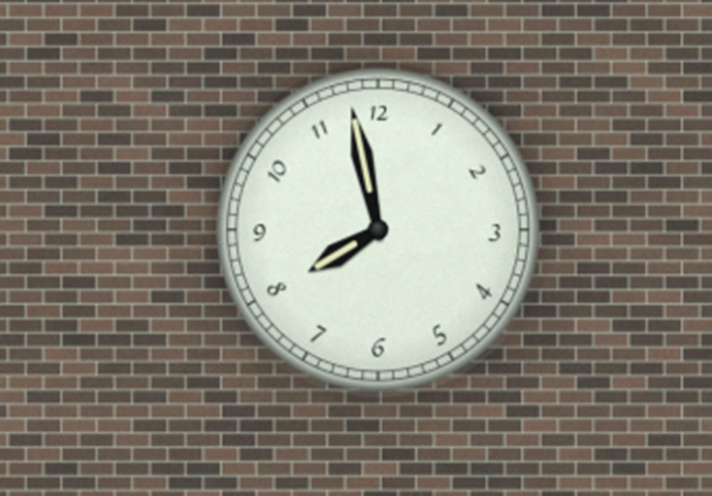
7:58
